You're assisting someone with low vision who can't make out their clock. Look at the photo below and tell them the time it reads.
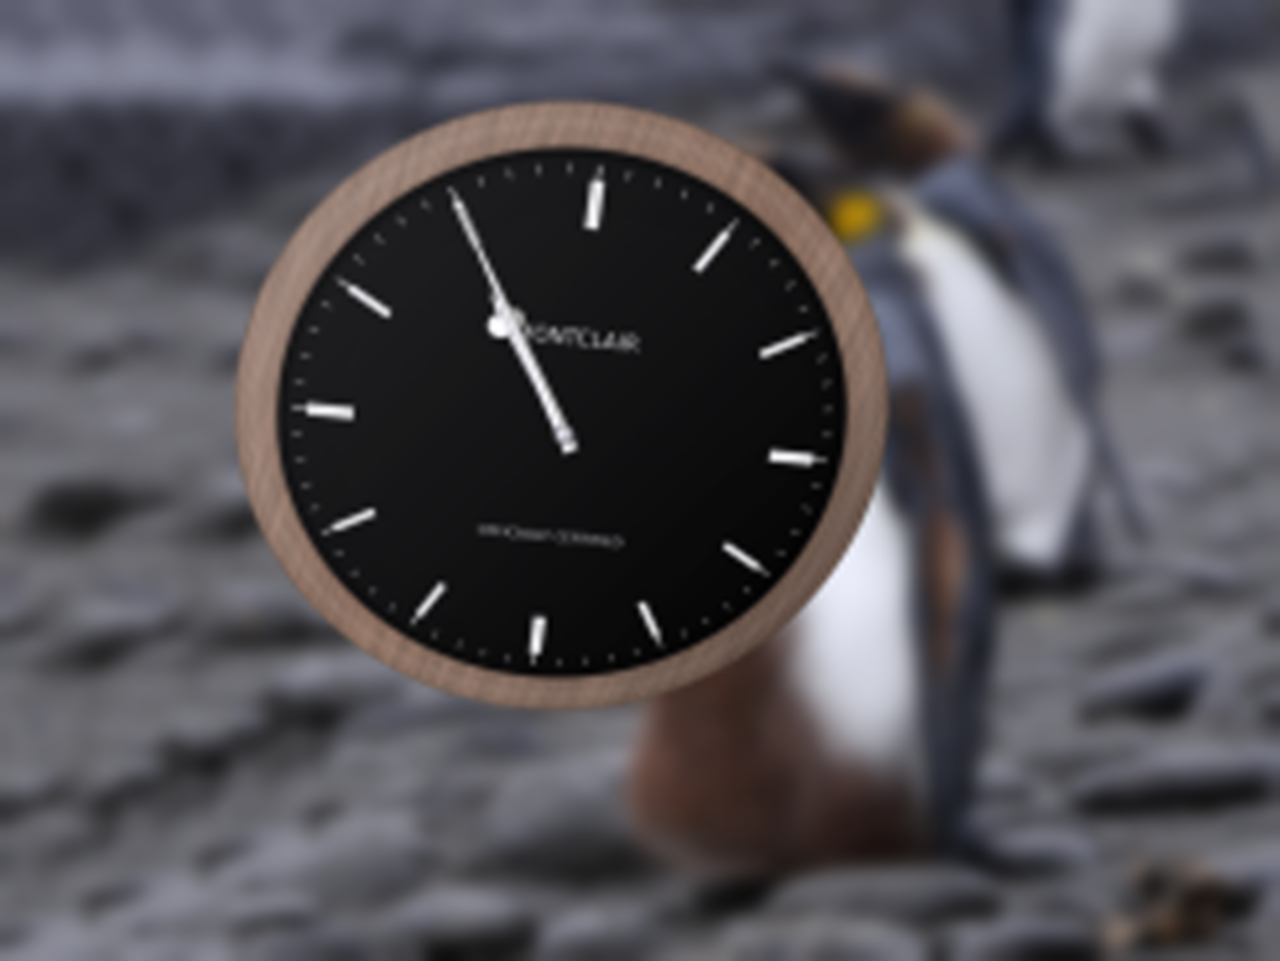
10:55
